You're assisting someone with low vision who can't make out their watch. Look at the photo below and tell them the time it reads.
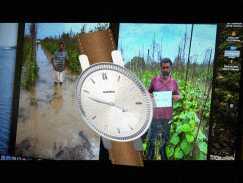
3:48
